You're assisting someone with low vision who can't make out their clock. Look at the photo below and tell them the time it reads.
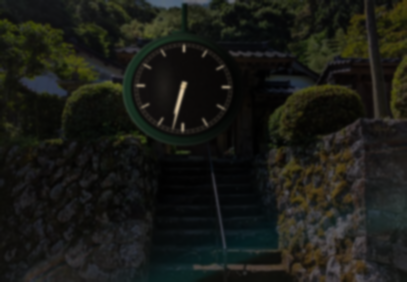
6:32
